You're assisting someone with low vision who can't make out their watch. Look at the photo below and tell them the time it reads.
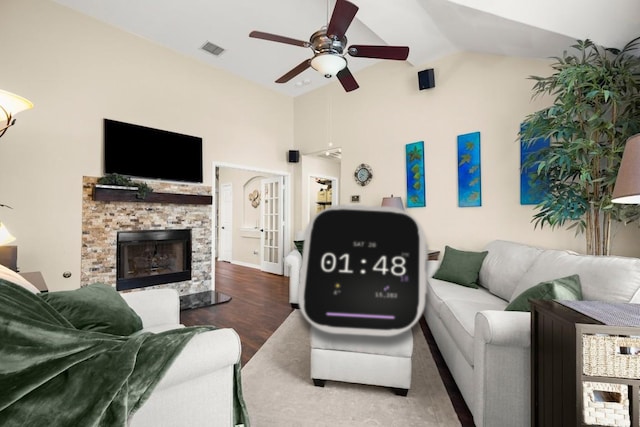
1:48
